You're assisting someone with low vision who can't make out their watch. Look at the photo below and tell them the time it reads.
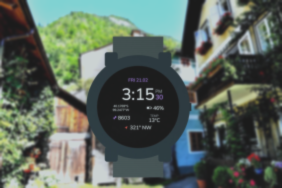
3:15
